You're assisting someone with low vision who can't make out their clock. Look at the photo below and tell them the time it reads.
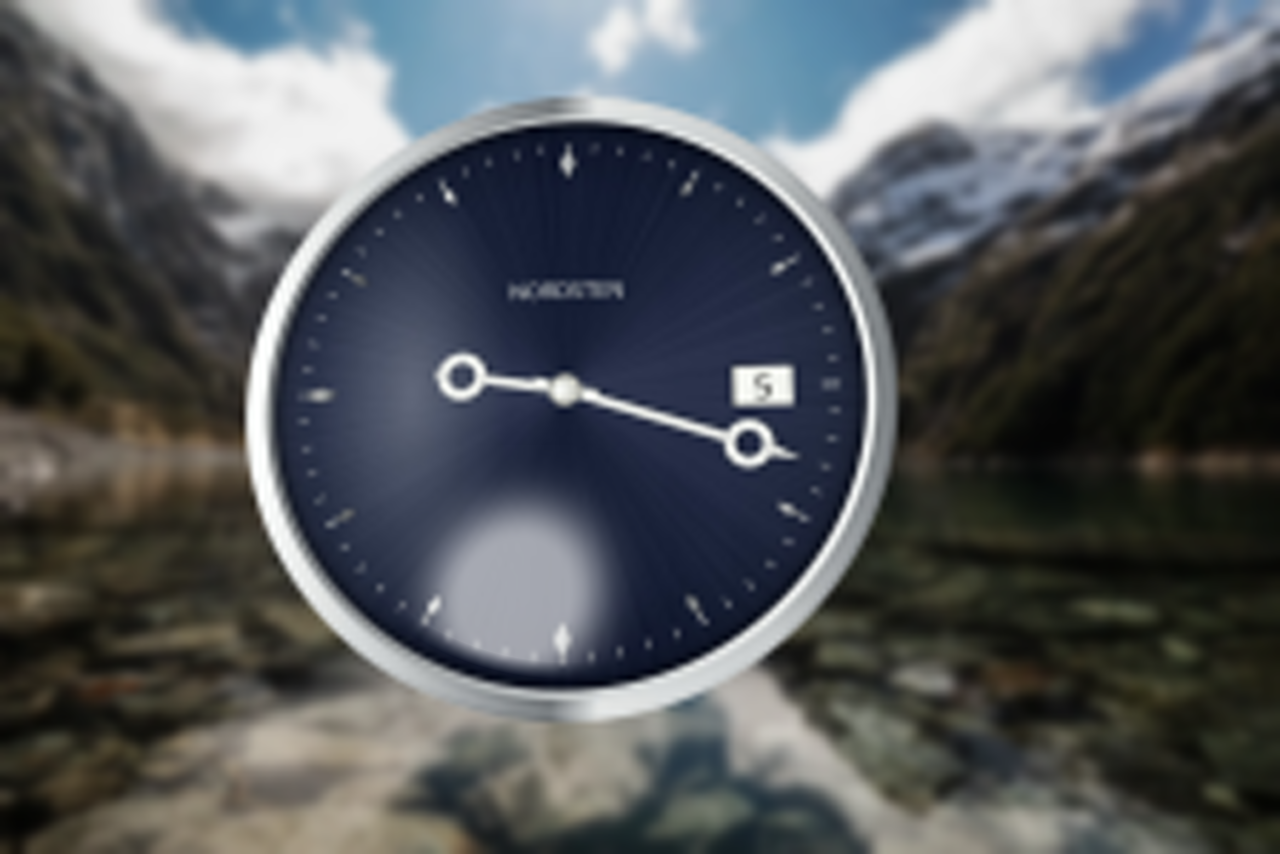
9:18
